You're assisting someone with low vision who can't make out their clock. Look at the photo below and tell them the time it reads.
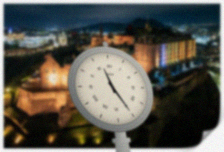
11:25
